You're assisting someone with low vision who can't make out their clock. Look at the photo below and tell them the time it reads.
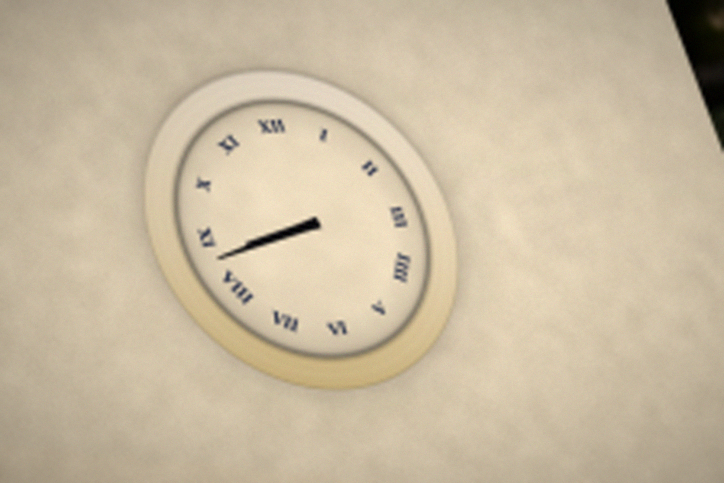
8:43
